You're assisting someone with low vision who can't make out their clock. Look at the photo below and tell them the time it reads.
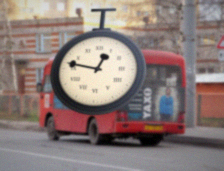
12:47
